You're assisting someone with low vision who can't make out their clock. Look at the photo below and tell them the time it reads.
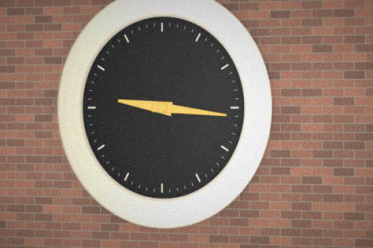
9:16
